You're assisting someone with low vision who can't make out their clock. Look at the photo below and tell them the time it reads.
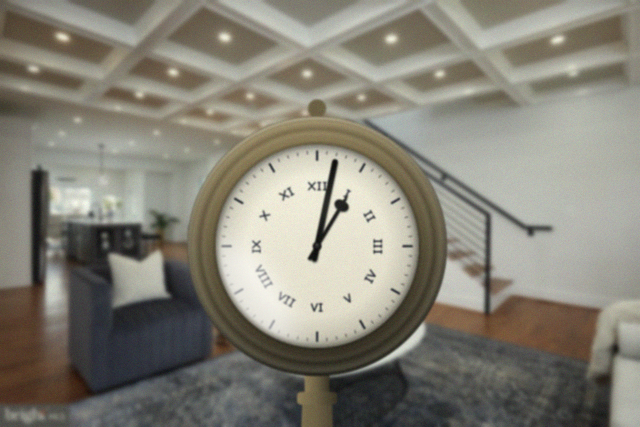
1:02
